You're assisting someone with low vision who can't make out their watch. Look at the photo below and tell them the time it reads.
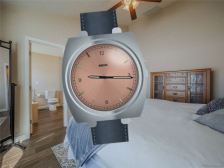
9:16
